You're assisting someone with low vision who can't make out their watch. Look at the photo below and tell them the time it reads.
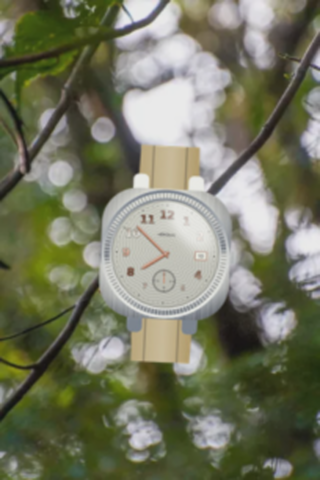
7:52
